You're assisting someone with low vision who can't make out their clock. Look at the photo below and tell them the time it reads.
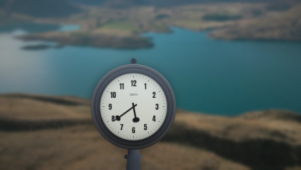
5:39
